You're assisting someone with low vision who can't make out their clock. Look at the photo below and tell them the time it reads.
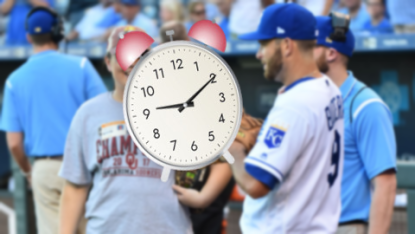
9:10
